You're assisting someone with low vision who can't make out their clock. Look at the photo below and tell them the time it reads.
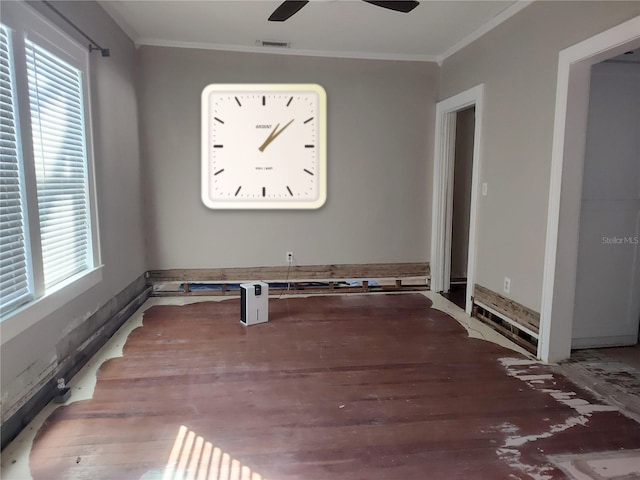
1:08
